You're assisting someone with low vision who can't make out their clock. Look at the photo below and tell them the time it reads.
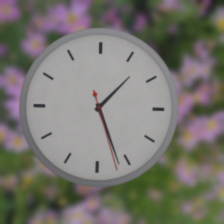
1:26:27
